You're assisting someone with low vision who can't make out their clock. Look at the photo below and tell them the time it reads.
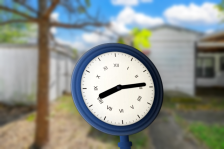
8:14
